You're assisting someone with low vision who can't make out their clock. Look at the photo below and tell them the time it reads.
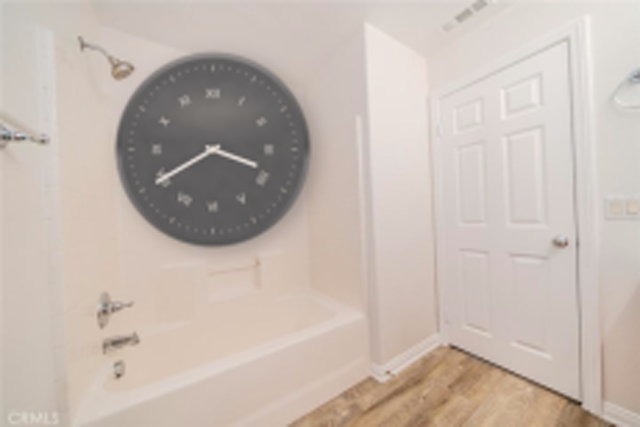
3:40
